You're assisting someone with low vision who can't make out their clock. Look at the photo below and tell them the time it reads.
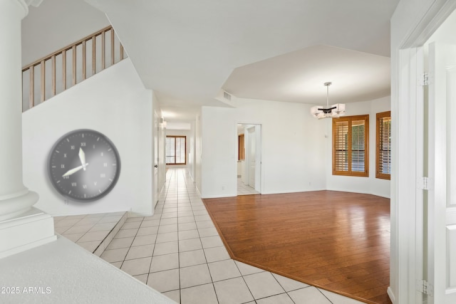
11:41
